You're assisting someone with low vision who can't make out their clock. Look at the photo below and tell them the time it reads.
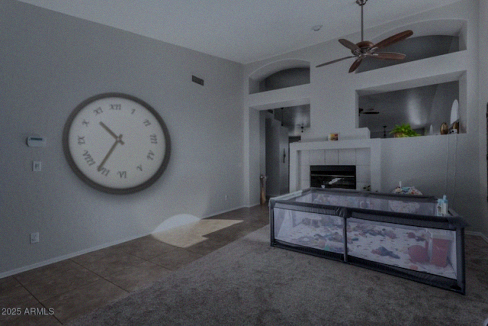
10:36
